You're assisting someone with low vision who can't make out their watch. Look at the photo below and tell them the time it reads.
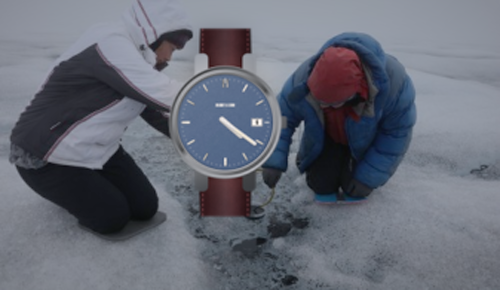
4:21
